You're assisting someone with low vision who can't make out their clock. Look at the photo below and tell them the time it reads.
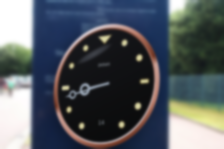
8:43
